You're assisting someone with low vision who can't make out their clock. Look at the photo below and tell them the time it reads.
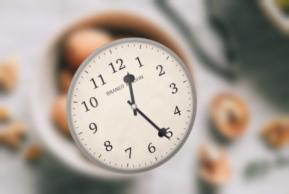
12:26
